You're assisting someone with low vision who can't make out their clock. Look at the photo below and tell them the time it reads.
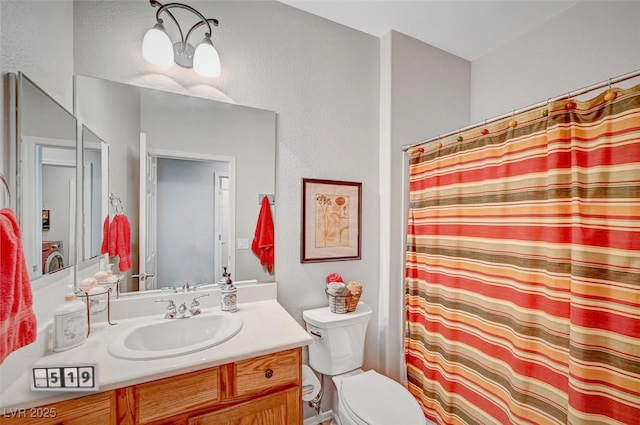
5:19
